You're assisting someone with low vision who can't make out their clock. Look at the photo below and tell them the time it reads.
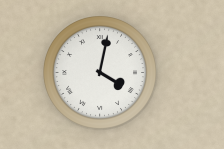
4:02
